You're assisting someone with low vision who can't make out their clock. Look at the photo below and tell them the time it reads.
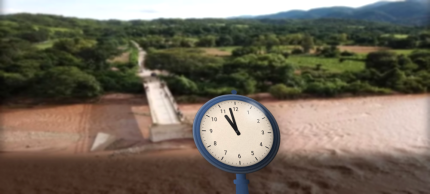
10:58
